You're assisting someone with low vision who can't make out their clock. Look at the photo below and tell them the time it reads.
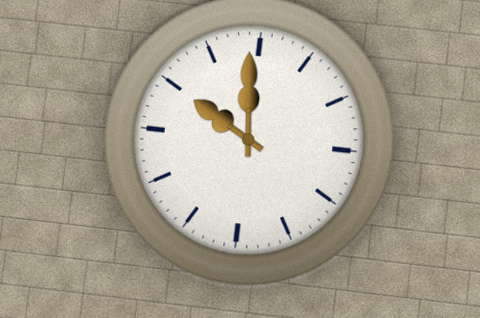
9:59
